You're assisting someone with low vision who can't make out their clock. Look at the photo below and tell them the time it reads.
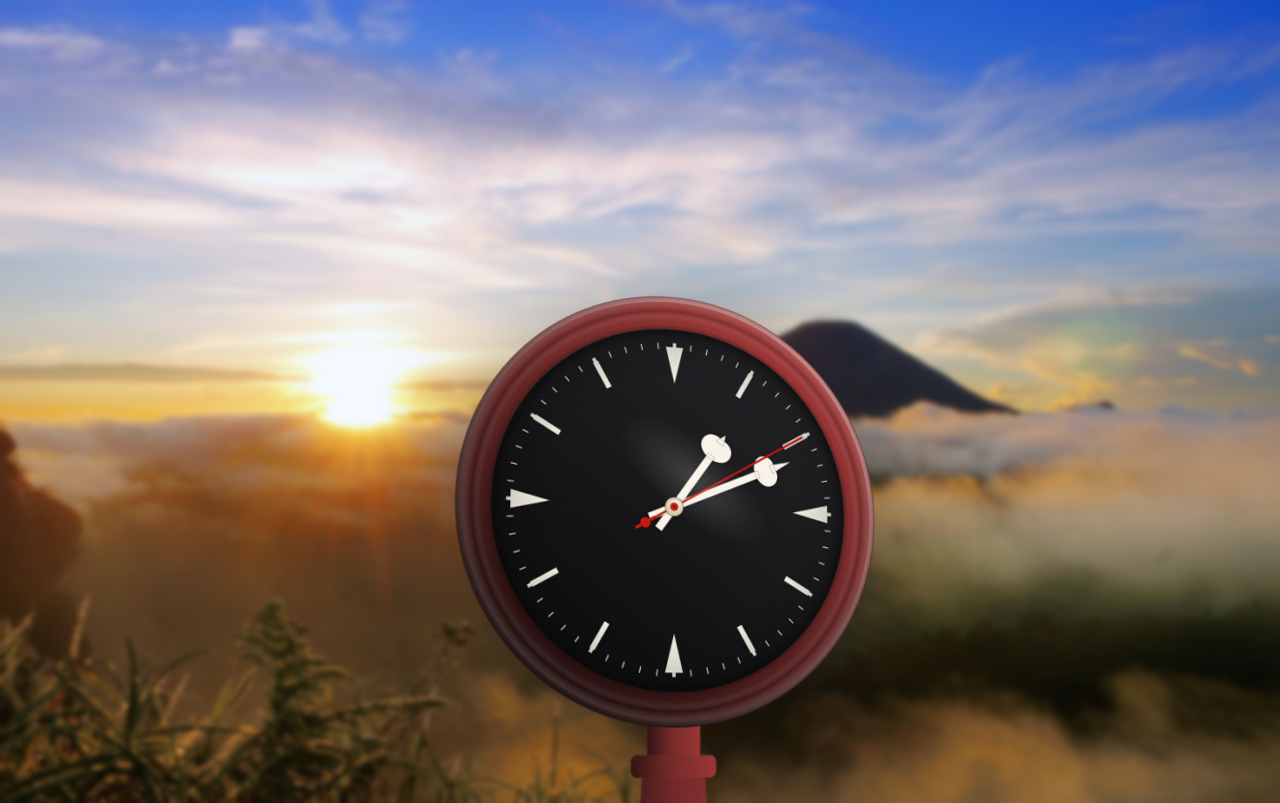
1:11:10
